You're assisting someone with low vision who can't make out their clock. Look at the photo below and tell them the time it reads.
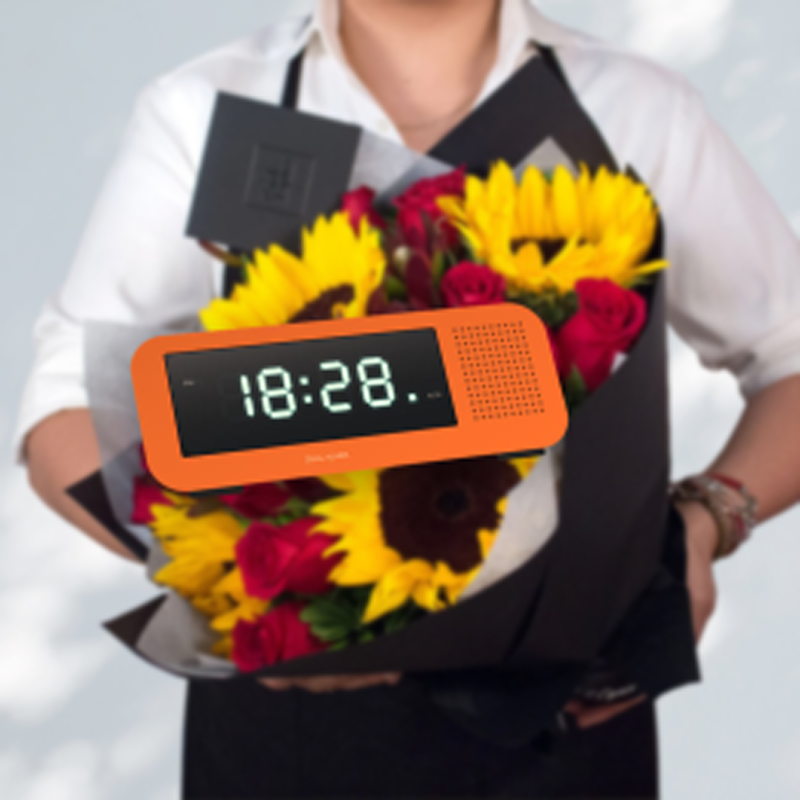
18:28
